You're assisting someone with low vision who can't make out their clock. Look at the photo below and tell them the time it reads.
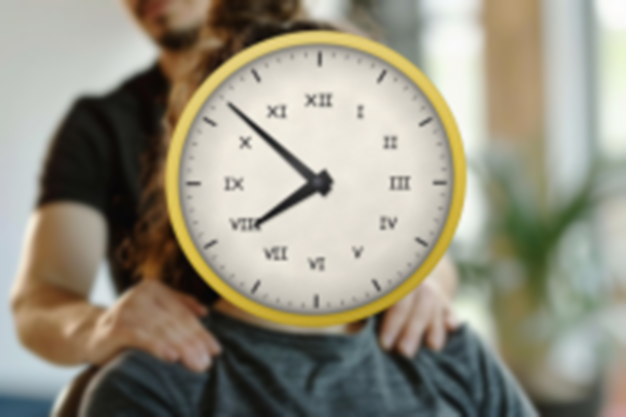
7:52
